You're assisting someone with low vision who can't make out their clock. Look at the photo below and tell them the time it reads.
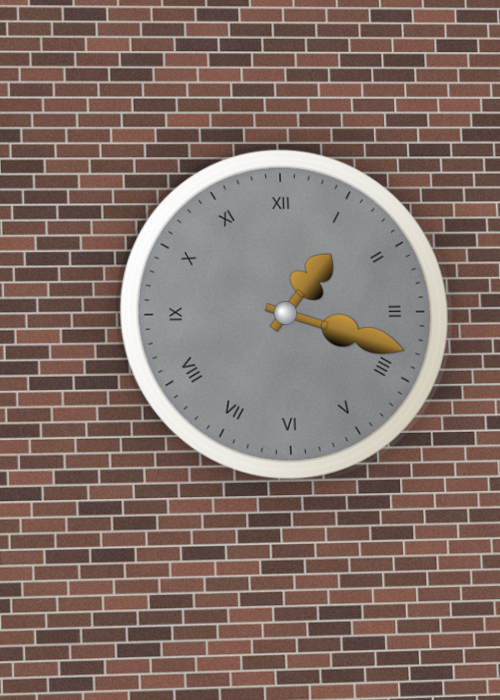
1:18
